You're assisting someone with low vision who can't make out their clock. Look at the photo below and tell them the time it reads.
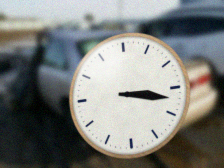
3:17
